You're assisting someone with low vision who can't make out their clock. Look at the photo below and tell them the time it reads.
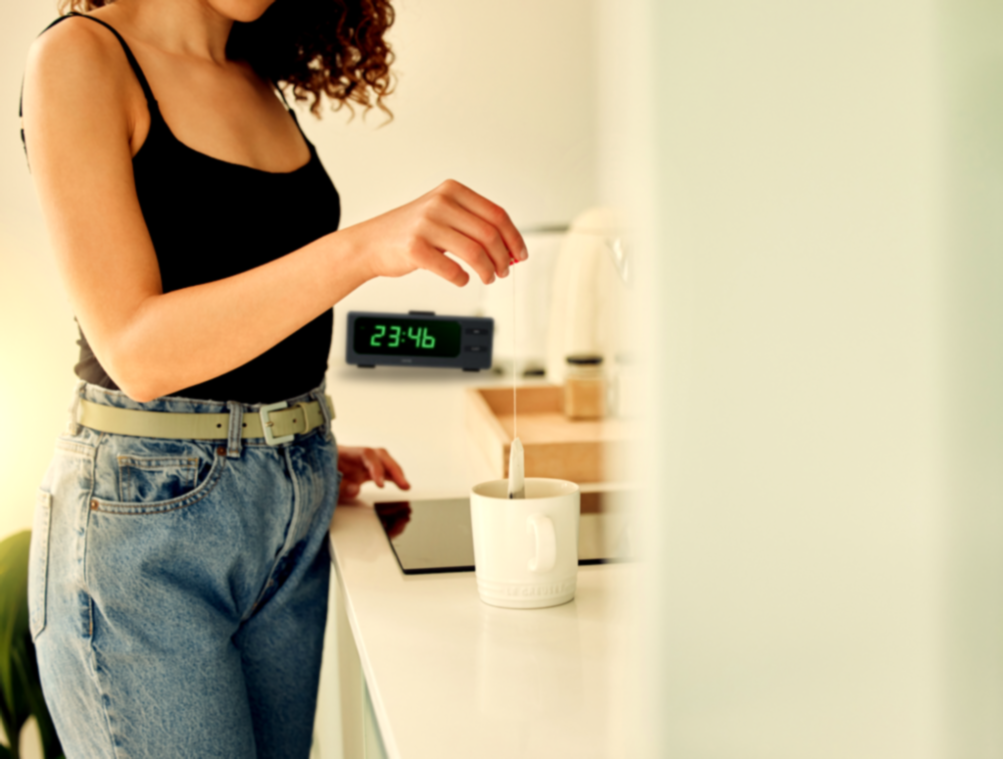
23:46
